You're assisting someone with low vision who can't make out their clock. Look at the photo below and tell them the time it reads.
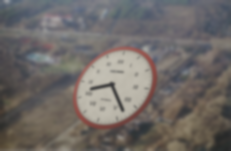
8:23
